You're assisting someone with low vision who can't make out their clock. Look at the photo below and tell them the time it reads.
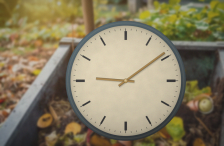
9:09
